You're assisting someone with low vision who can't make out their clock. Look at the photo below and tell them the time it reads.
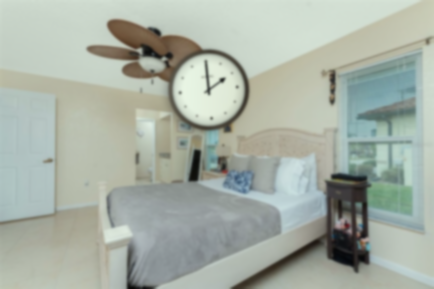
2:00
